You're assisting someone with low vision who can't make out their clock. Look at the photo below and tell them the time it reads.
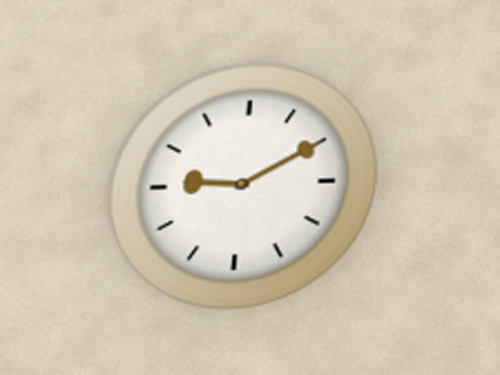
9:10
